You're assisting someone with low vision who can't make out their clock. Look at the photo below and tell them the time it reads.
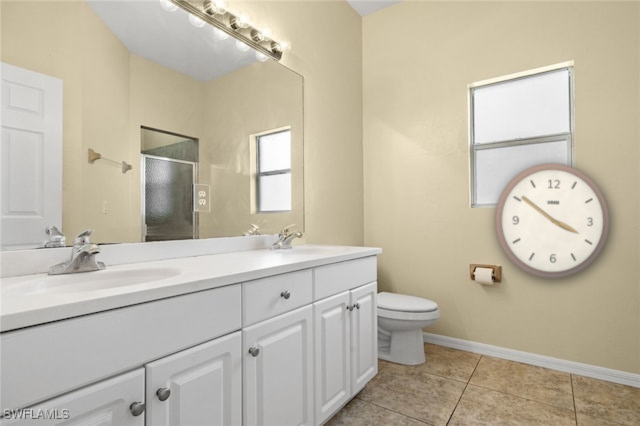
3:51
